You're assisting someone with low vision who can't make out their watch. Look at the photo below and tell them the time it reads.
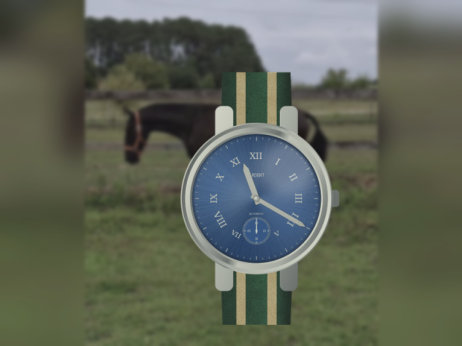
11:20
